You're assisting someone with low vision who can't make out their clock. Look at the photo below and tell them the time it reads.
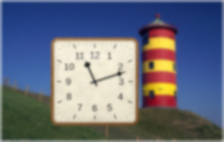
11:12
